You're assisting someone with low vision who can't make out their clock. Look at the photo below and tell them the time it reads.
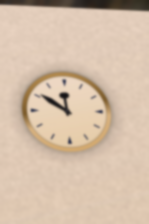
11:51
